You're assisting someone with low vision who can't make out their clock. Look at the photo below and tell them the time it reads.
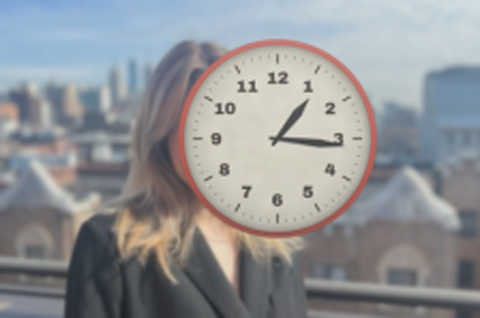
1:16
